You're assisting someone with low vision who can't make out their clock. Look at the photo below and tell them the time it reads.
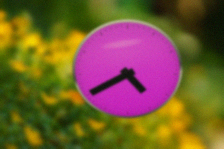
4:40
